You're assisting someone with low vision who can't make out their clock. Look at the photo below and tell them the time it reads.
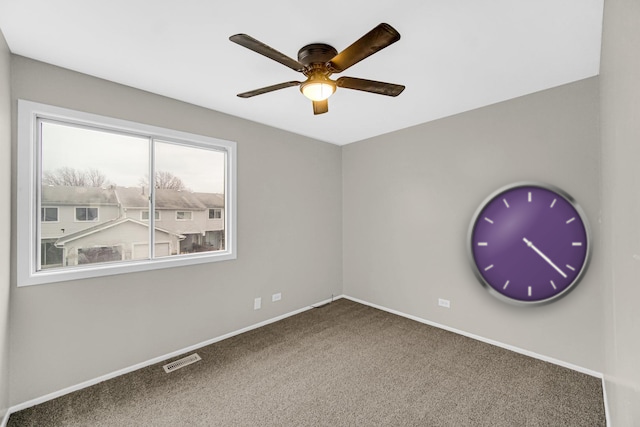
4:22
